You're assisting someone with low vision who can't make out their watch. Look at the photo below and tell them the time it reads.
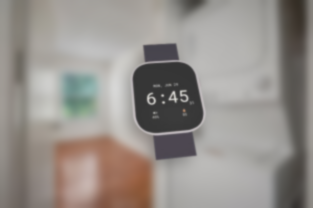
6:45
